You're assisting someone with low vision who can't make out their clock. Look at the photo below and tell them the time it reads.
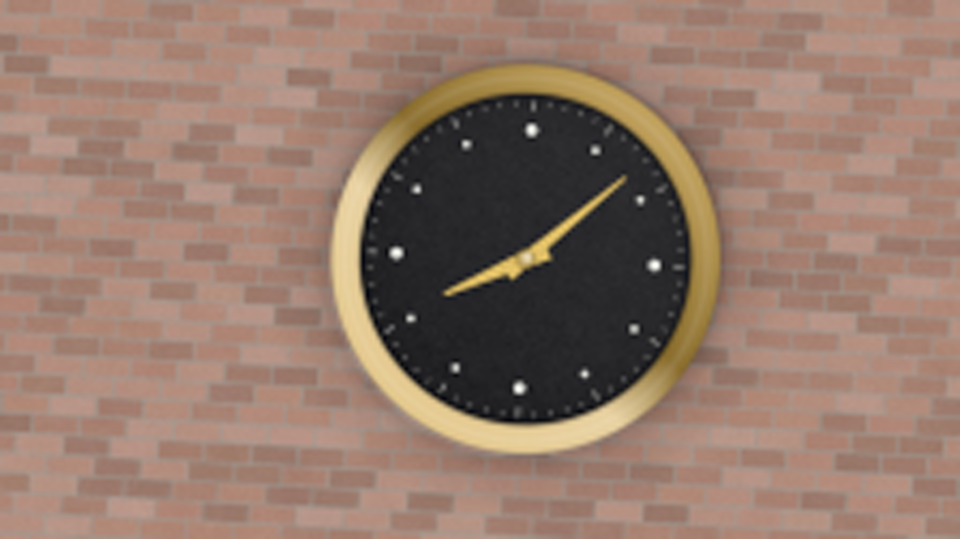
8:08
